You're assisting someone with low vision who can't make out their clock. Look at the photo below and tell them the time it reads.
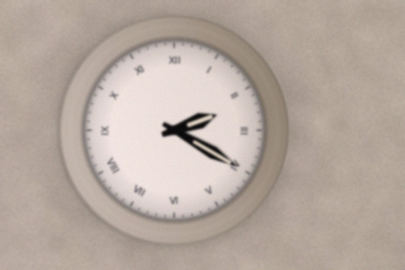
2:20
